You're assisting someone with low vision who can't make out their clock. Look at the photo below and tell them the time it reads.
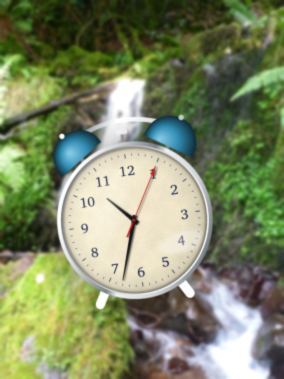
10:33:05
